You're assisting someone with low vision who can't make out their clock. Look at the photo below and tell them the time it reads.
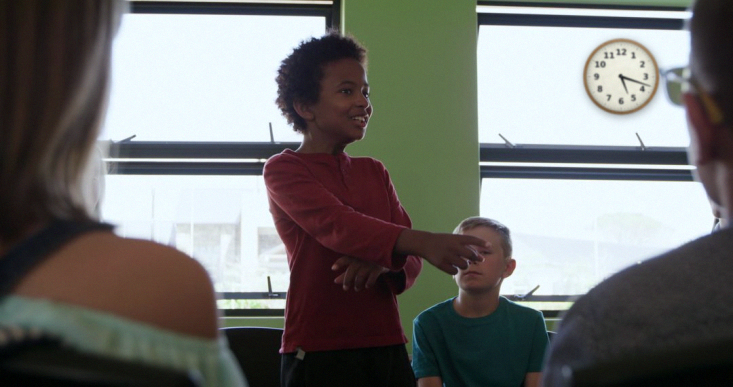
5:18
